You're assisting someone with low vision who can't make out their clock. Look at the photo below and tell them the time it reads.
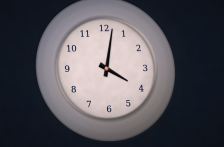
4:02
